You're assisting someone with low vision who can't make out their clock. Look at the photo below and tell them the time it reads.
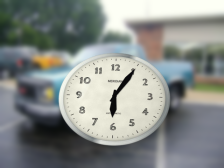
6:05
